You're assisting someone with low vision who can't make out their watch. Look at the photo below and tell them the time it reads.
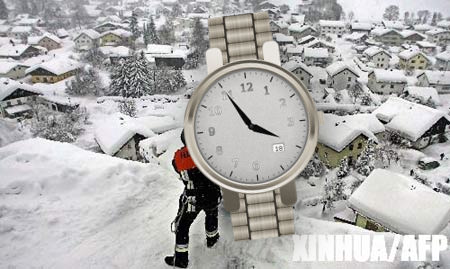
3:55
